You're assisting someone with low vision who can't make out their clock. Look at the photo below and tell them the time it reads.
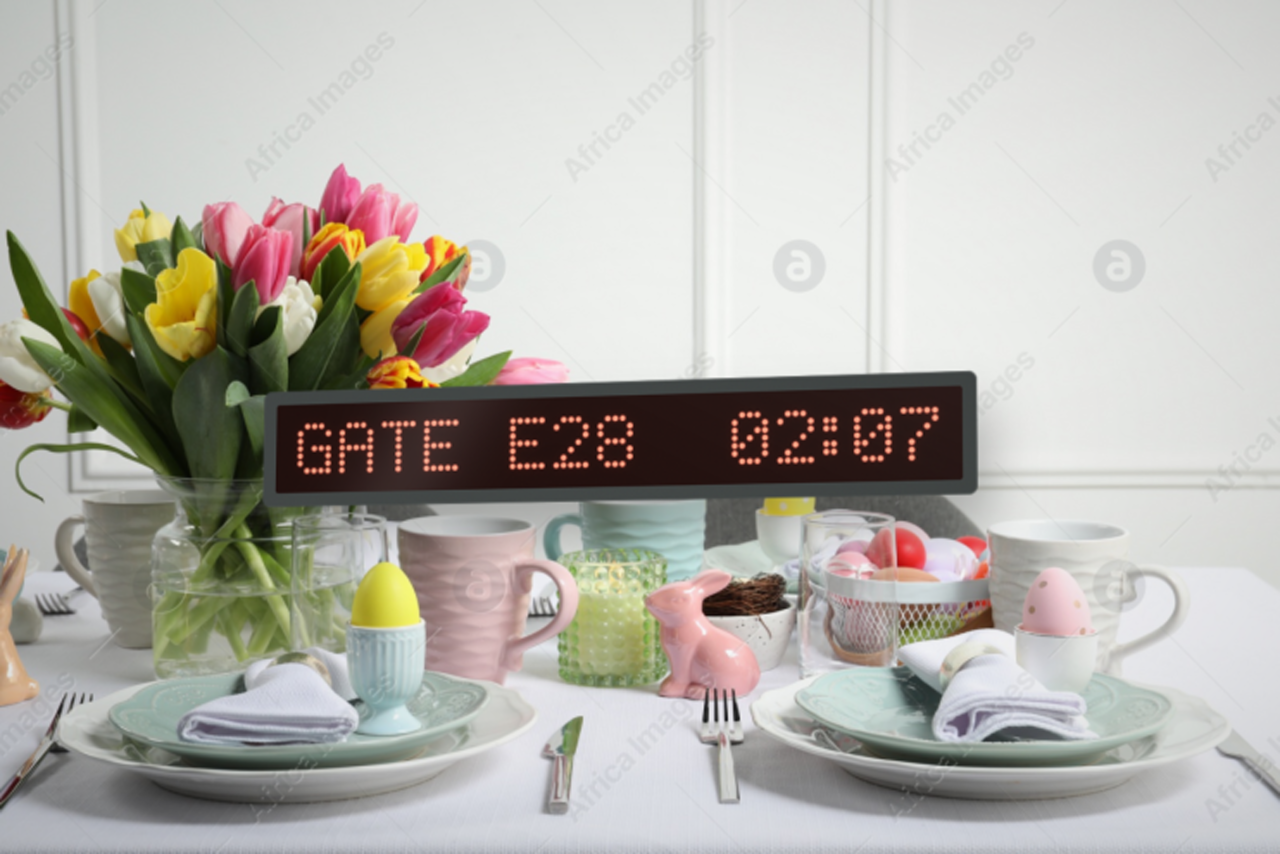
2:07
